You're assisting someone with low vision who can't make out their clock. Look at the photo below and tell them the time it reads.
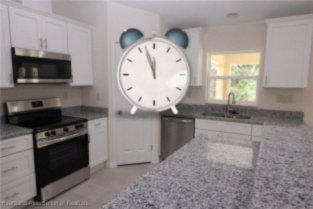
11:57
